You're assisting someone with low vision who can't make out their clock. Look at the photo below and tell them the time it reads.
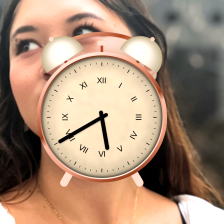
5:40
